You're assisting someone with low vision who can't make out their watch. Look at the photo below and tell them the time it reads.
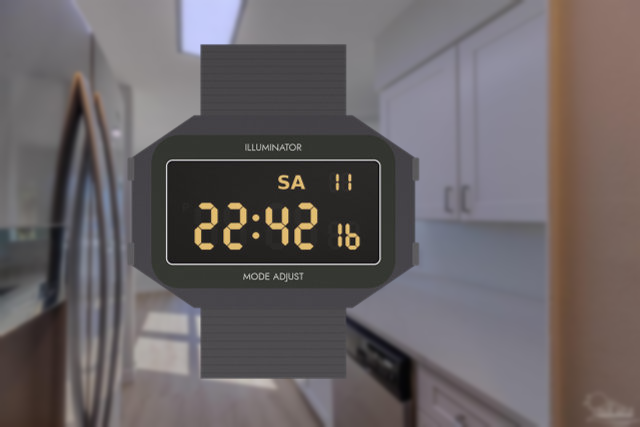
22:42:16
